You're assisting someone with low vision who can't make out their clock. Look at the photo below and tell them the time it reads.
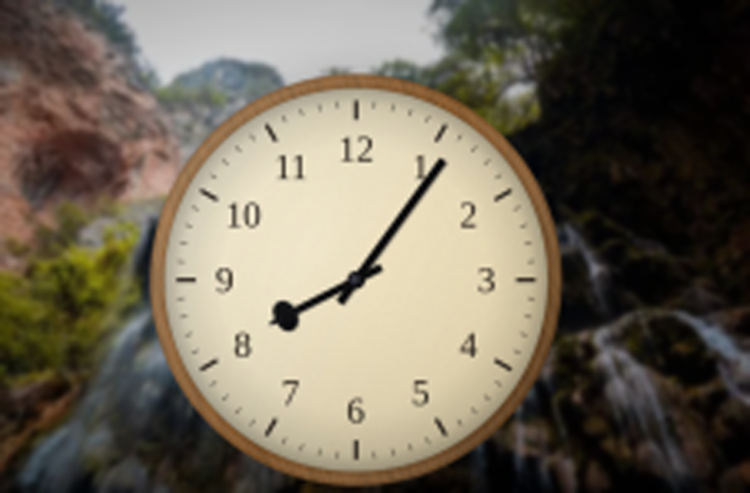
8:06
